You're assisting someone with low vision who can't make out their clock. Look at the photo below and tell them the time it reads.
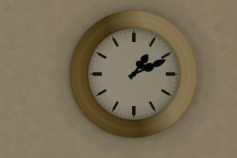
1:11
